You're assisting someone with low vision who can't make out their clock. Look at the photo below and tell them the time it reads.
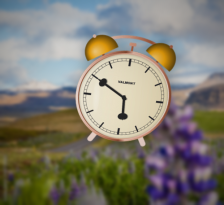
5:50
